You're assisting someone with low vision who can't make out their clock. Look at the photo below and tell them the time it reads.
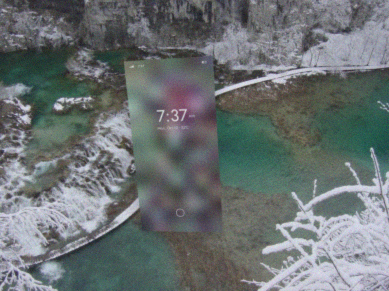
7:37
